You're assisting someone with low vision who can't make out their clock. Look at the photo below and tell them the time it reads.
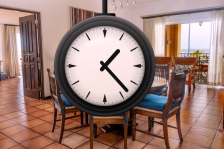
1:23
